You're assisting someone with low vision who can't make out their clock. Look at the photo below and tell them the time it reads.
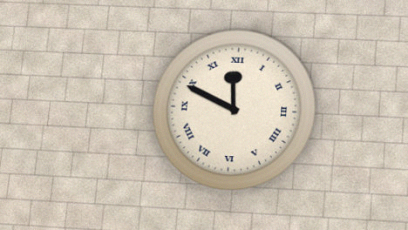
11:49
